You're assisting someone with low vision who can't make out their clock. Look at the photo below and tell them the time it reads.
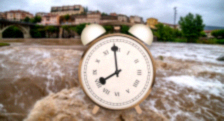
7:59
